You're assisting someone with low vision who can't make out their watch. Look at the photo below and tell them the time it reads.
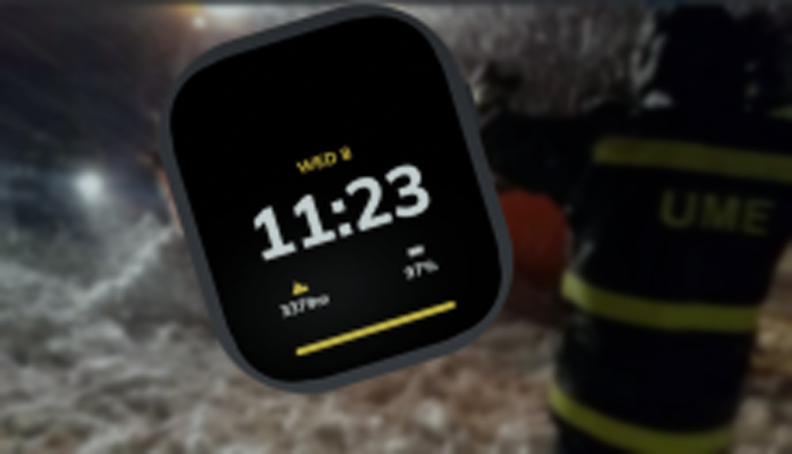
11:23
